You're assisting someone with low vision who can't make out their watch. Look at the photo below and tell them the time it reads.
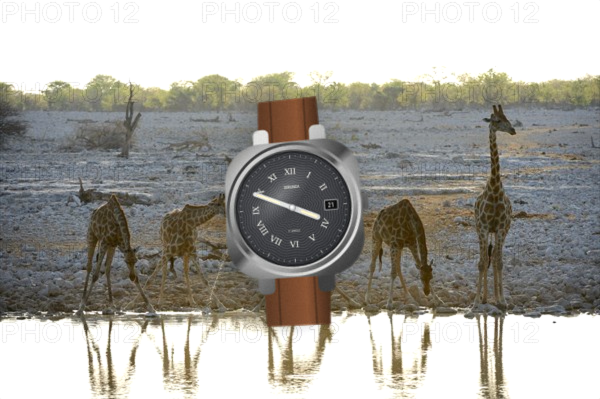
3:49
